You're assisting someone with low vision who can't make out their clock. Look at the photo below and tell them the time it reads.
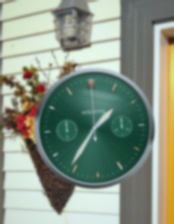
1:36
